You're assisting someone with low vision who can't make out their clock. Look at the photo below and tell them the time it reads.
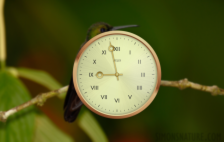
8:58
